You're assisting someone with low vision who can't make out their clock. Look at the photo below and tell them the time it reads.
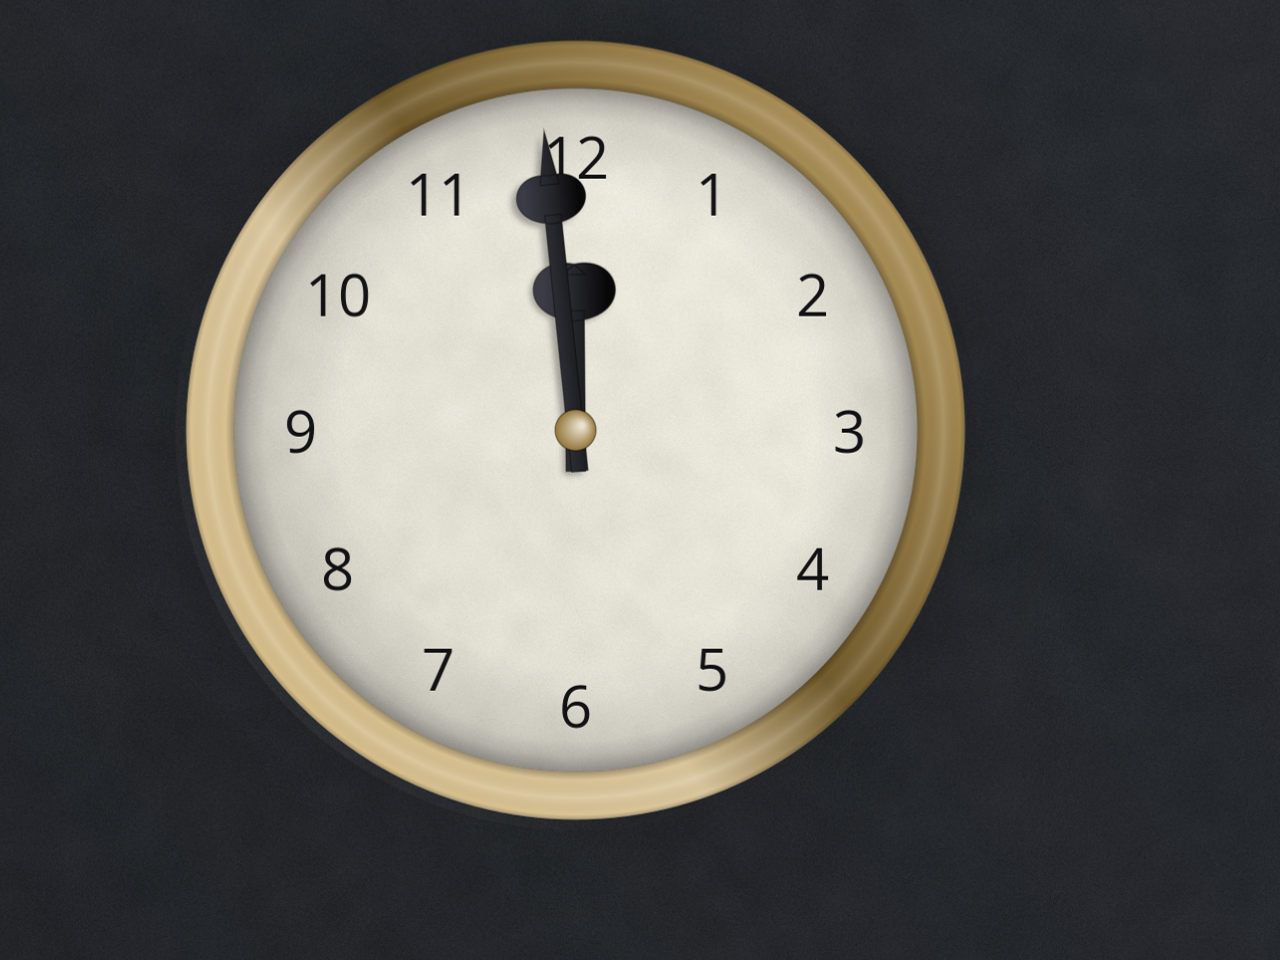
11:59
